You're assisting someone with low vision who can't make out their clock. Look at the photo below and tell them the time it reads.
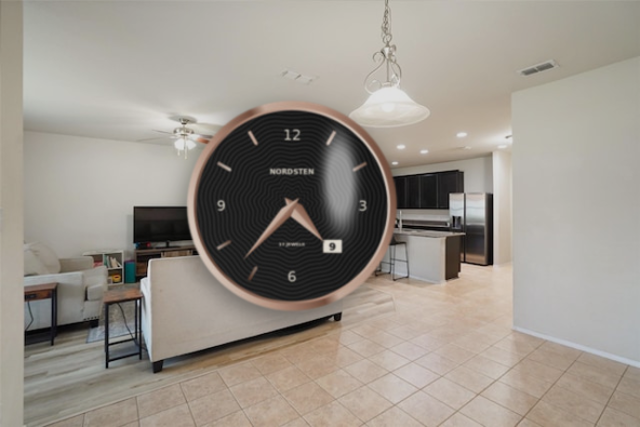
4:37
